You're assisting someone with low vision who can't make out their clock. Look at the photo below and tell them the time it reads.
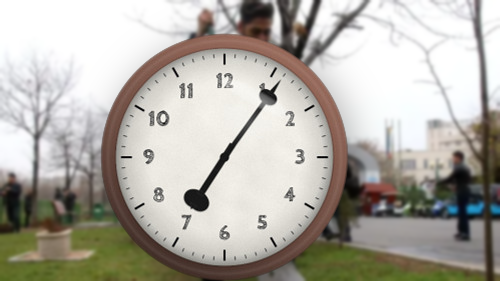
7:06
